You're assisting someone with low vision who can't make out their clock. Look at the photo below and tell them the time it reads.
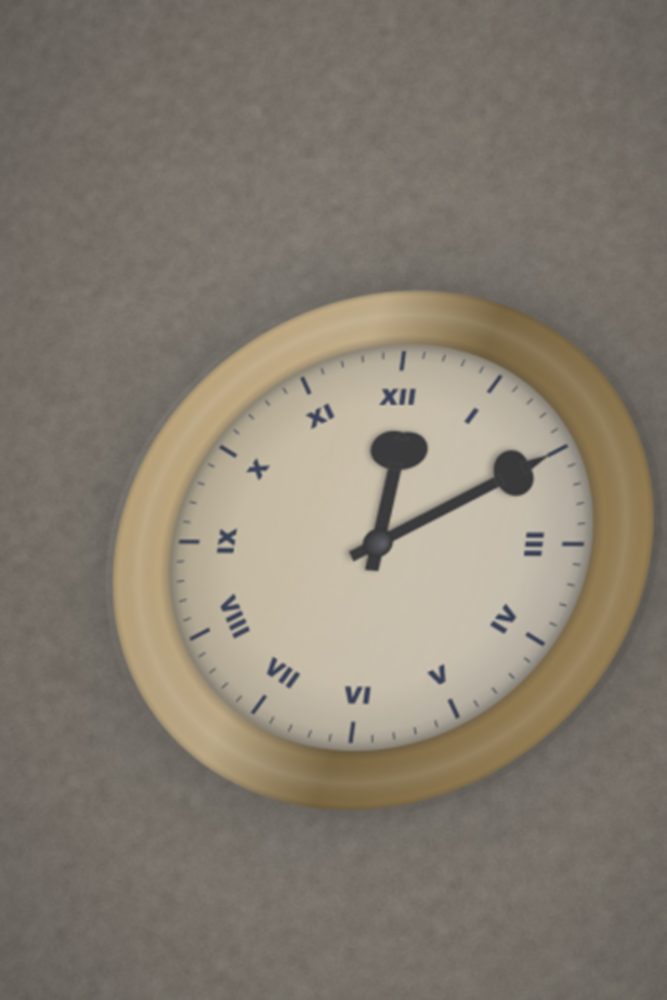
12:10
